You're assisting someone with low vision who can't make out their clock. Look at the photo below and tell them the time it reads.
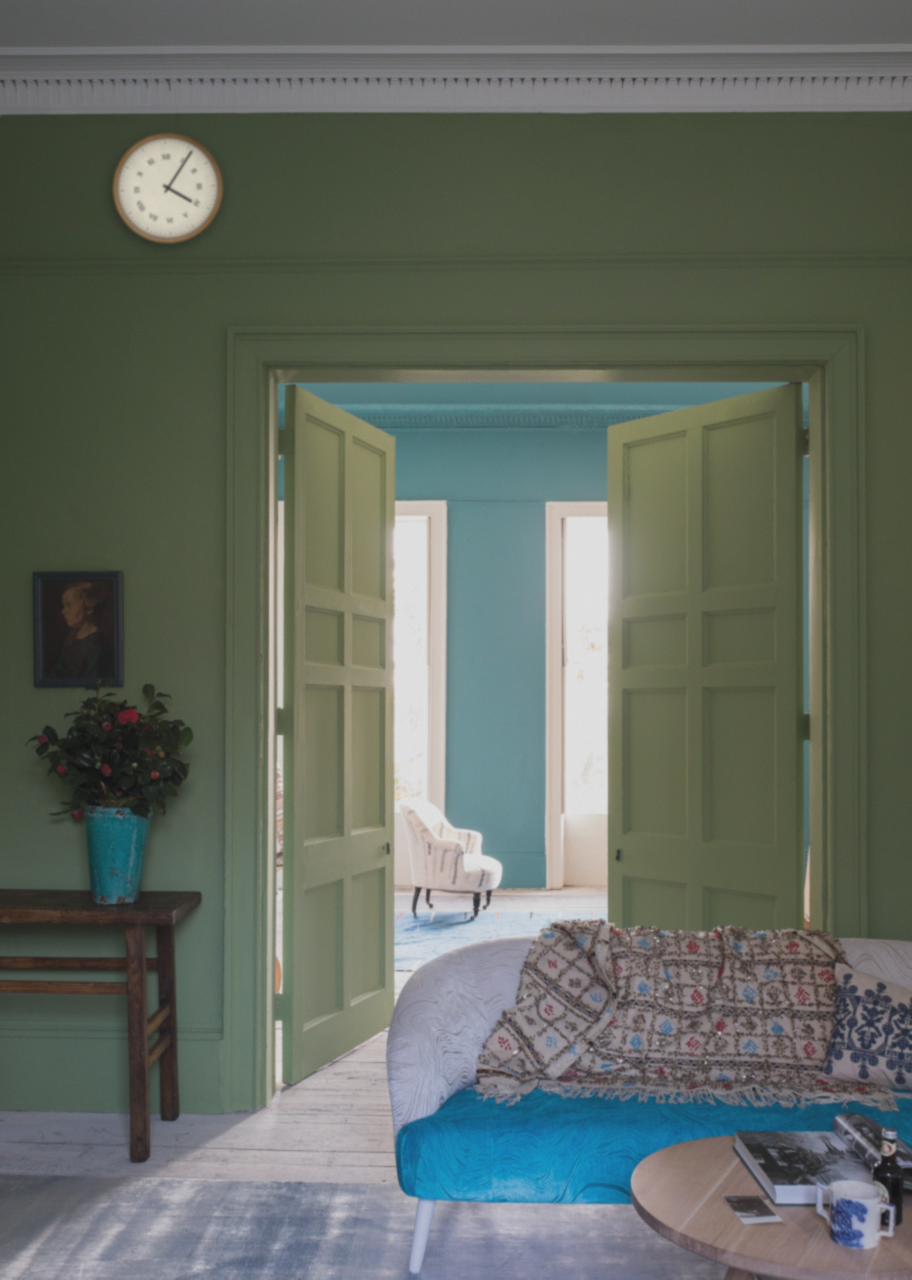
4:06
